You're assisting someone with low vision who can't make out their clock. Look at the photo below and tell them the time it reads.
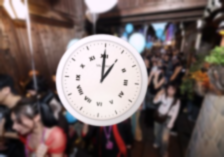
1:00
